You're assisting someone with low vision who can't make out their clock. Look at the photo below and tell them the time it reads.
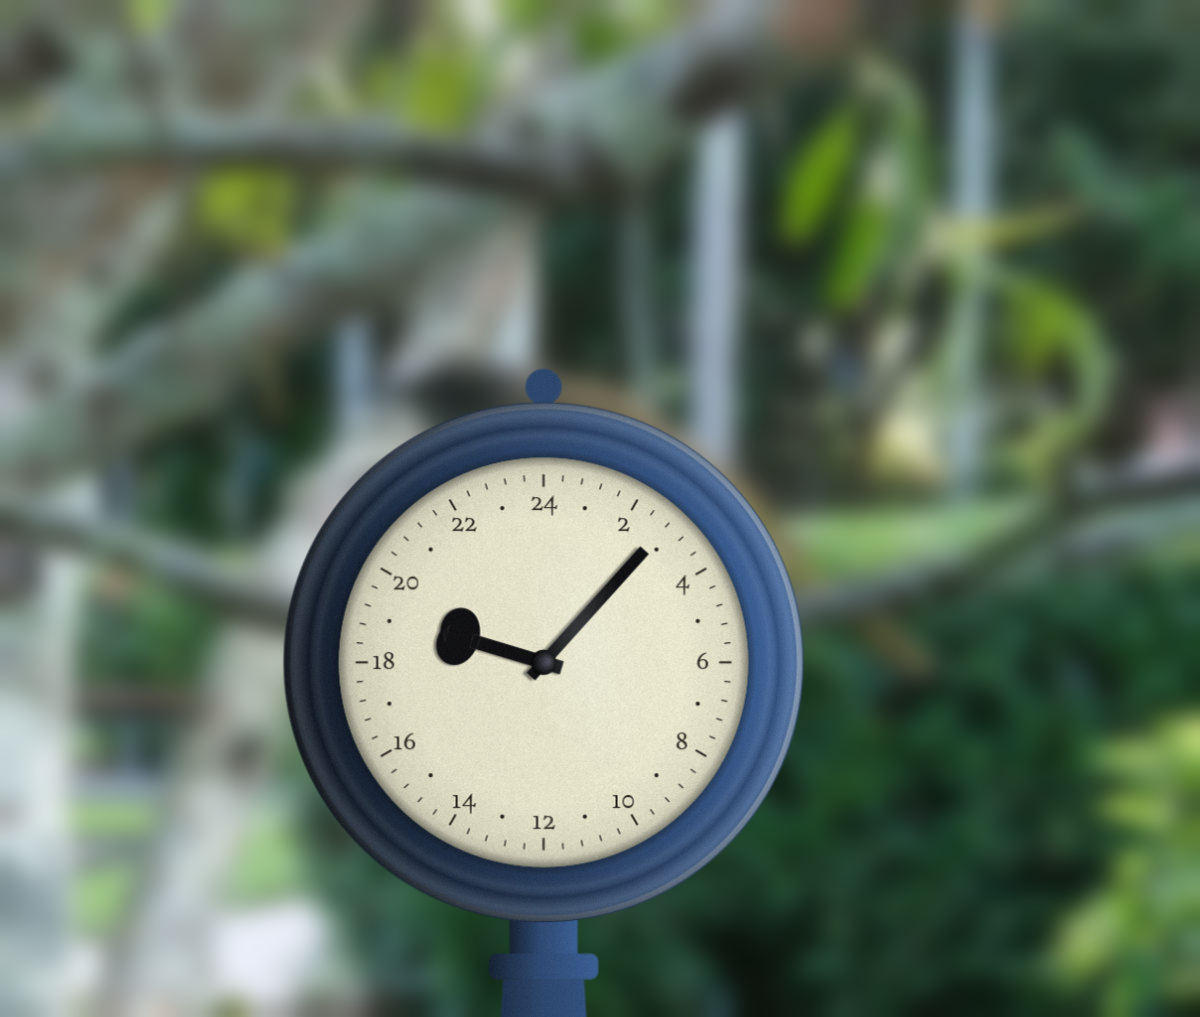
19:07
